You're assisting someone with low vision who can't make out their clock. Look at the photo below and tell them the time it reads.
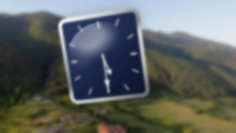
5:30
